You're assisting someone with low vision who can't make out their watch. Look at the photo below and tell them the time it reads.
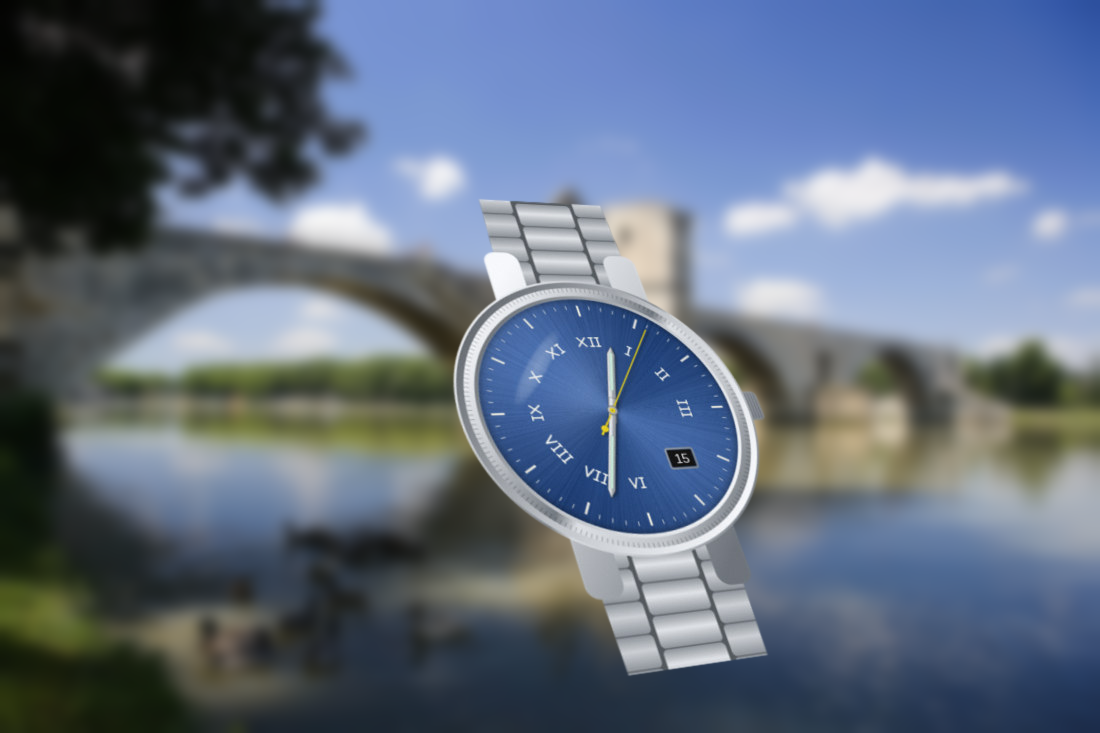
12:33:06
